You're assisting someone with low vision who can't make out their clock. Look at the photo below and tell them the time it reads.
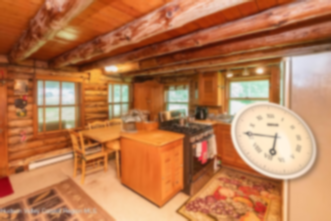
6:46
